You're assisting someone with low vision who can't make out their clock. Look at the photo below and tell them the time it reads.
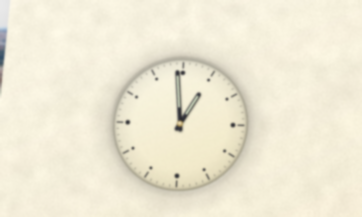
12:59
